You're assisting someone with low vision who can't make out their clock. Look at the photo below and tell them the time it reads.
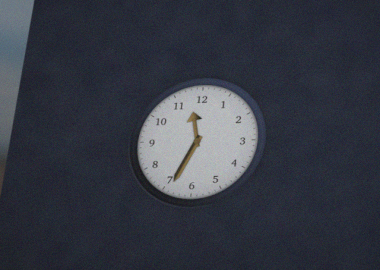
11:34
